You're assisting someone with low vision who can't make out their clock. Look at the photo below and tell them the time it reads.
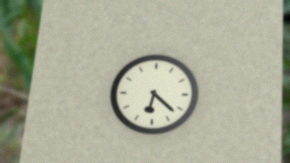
6:22
